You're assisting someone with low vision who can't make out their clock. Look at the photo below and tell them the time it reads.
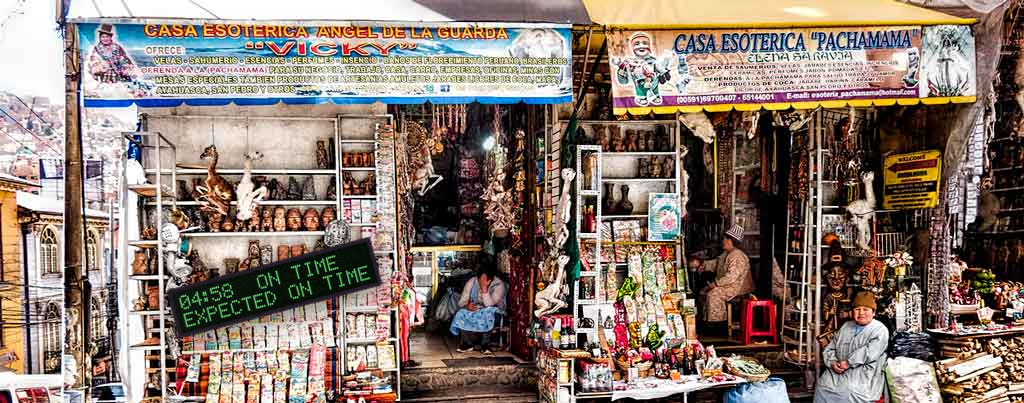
4:58
